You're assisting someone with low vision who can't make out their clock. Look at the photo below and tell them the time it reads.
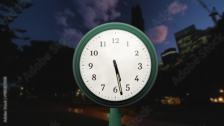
5:28
